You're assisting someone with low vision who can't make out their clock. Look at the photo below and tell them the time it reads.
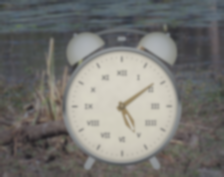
5:09
